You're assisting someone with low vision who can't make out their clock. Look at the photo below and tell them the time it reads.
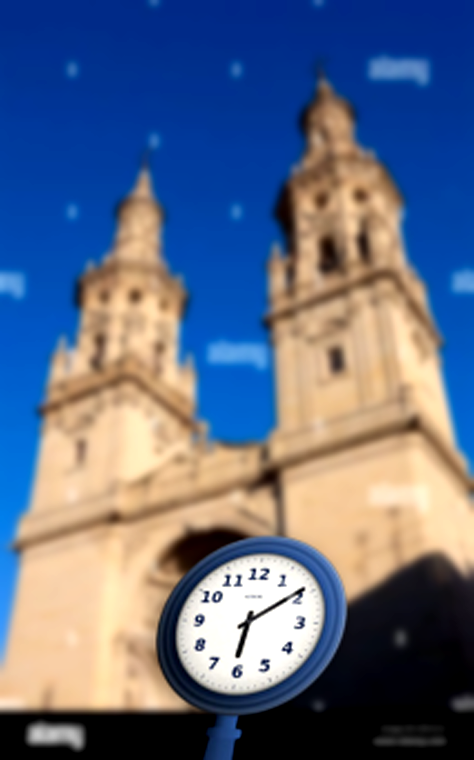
6:09
